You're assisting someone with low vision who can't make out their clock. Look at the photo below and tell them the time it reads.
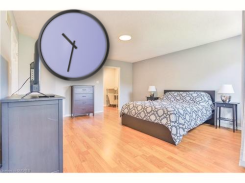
10:32
